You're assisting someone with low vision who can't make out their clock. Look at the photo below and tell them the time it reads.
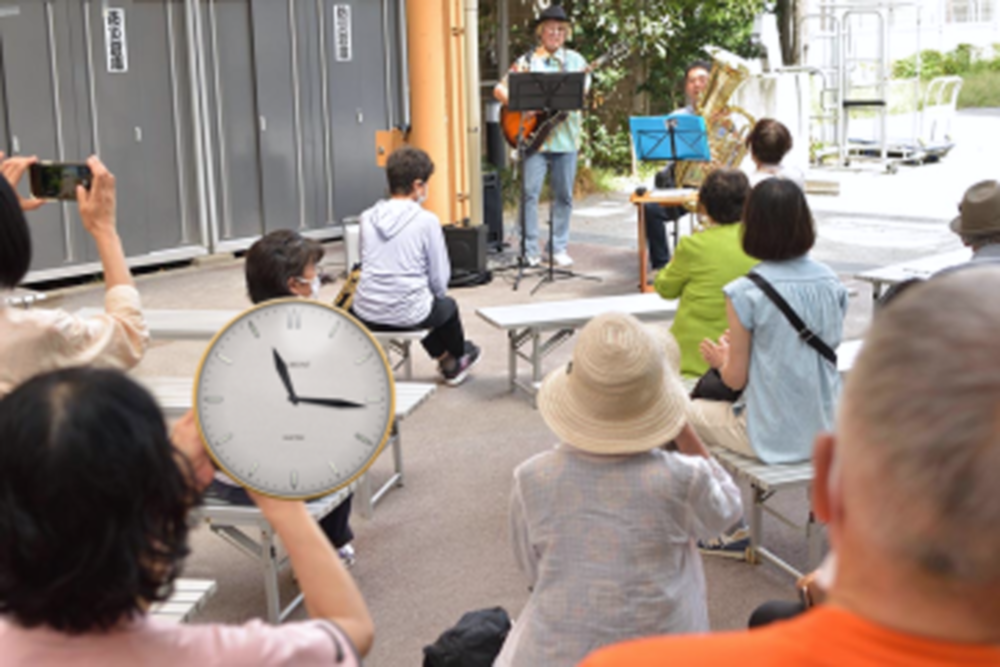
11:16
